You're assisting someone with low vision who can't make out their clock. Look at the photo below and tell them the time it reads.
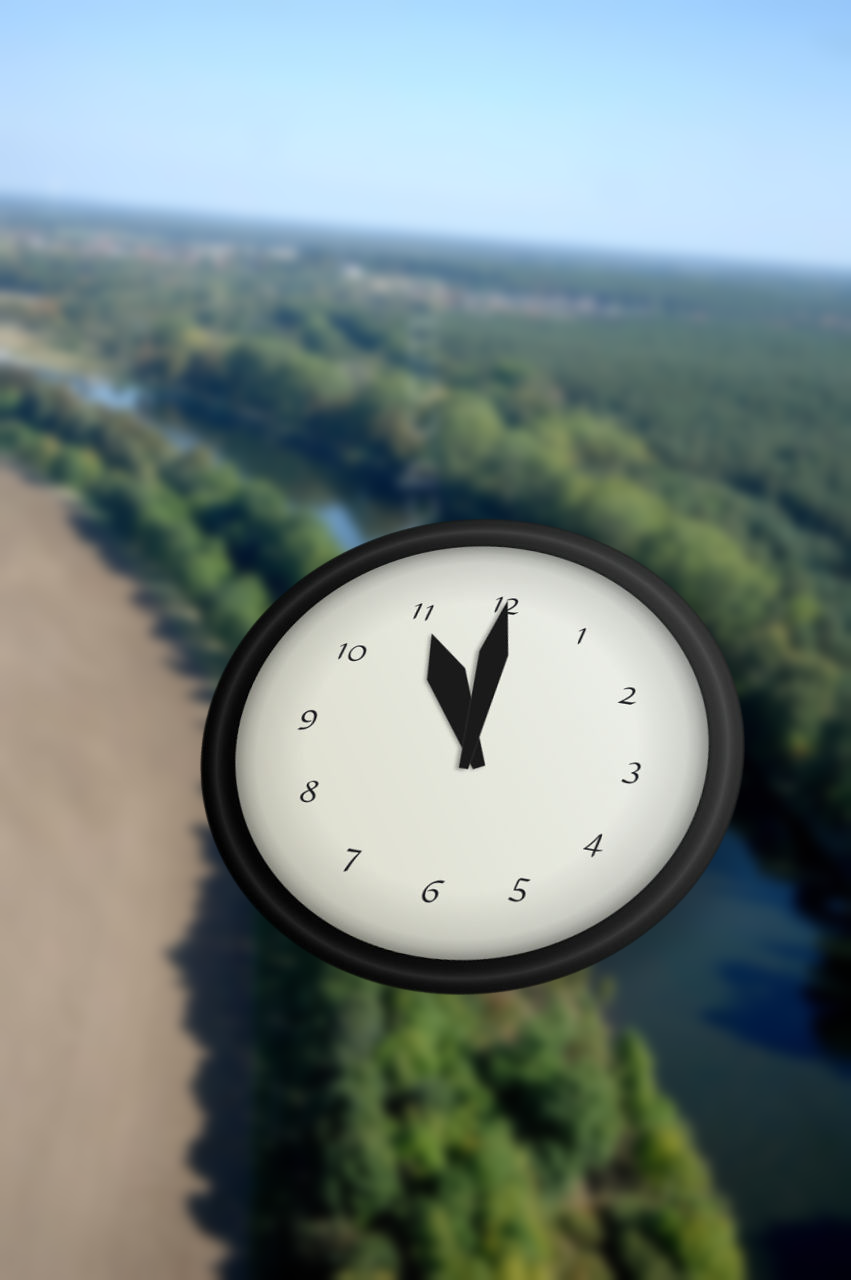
11:00
